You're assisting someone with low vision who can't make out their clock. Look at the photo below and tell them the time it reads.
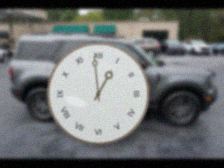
12:59
